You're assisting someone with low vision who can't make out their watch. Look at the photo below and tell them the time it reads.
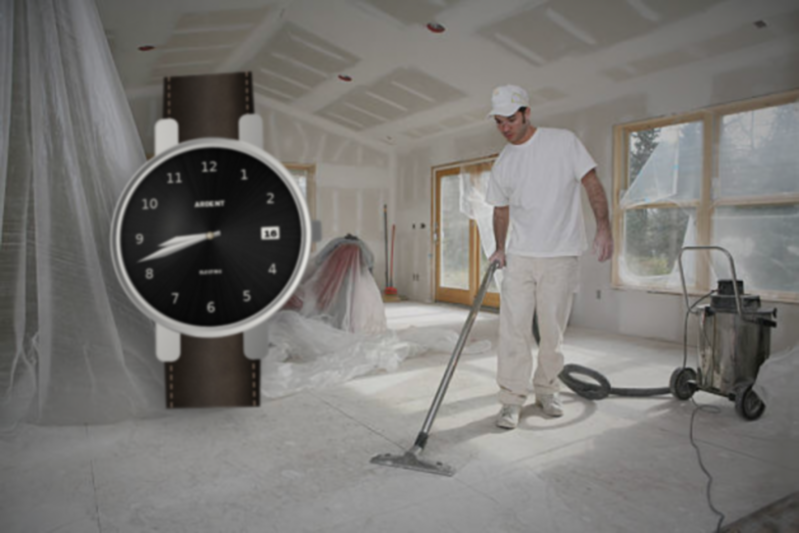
8:42
